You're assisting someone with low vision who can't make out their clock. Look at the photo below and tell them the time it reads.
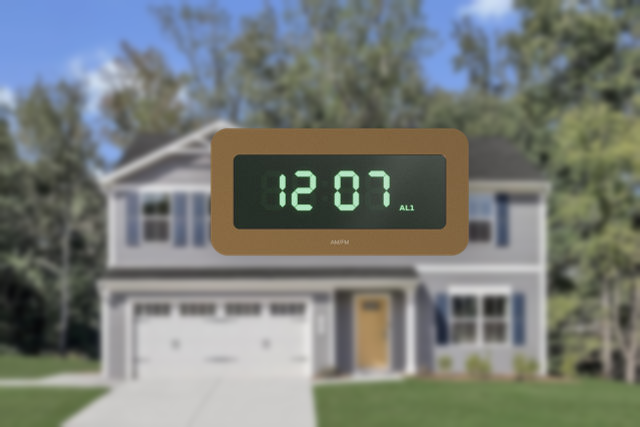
12:07
